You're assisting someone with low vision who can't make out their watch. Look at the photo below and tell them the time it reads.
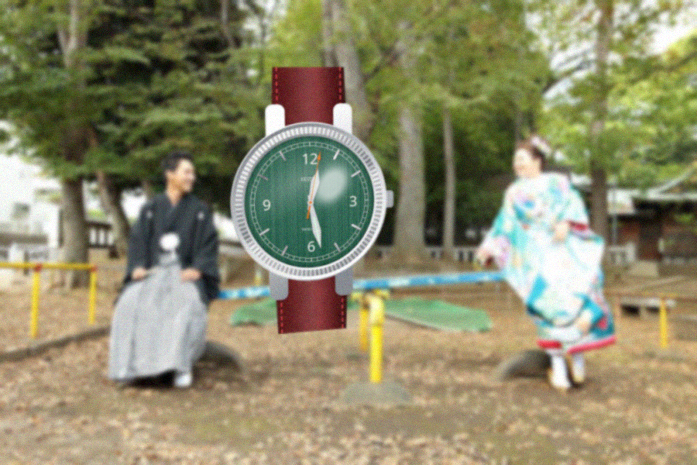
12:28:02
